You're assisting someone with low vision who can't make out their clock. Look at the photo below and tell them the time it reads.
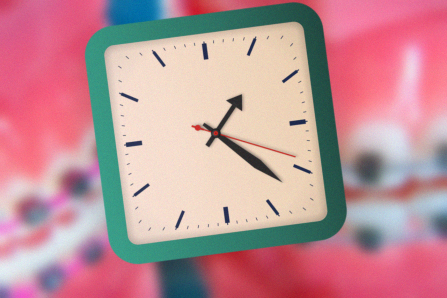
1:22:19
